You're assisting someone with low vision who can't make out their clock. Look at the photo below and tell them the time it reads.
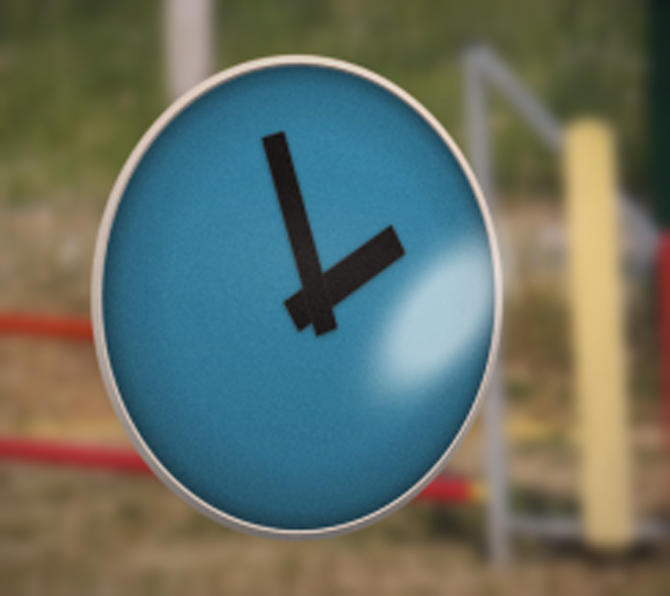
1:57
